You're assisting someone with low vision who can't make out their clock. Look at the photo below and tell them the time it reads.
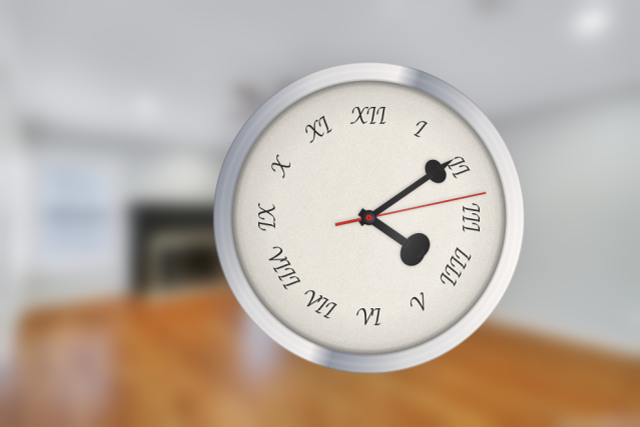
4:09:13
